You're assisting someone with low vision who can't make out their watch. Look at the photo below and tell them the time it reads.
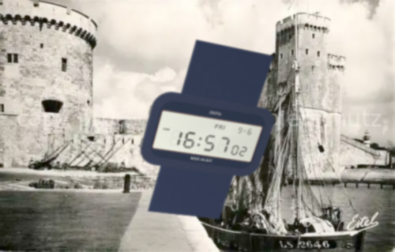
16:57:02
